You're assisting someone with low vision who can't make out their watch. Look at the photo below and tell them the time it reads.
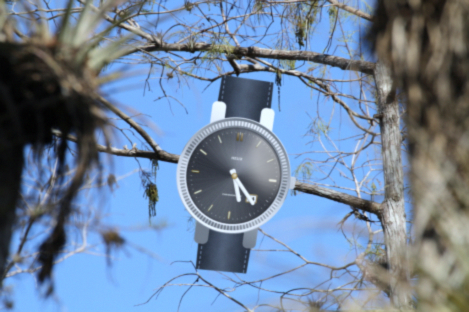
5:23
